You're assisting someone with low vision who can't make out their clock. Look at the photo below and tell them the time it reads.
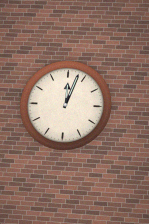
12:03
